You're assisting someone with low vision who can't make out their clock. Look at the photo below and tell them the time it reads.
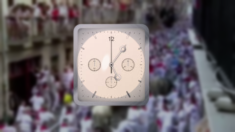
5:06
